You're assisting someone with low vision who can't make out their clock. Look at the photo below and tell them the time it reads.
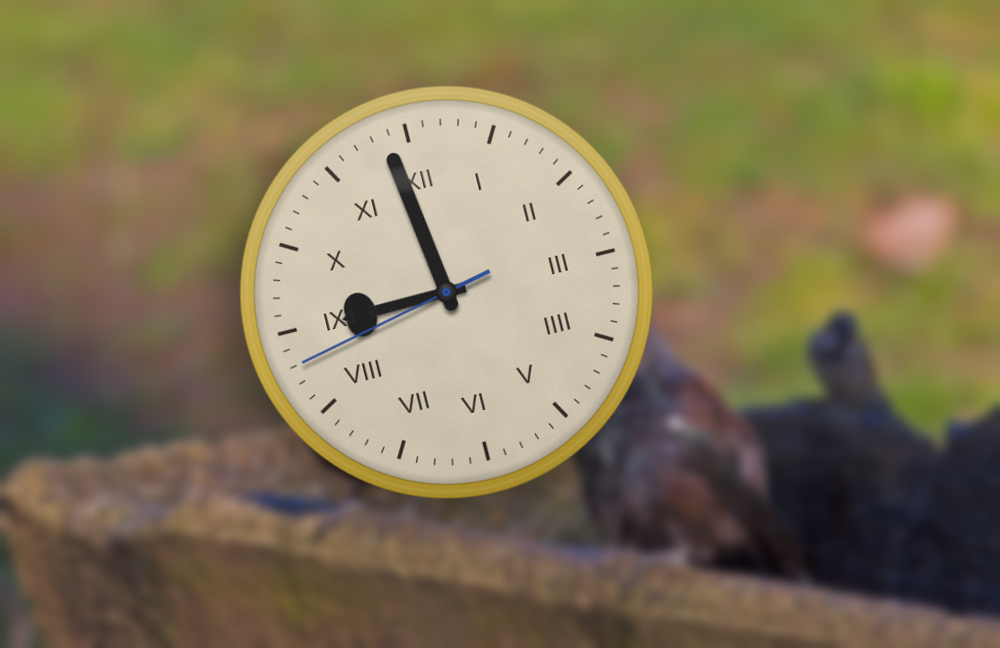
8:58:43
